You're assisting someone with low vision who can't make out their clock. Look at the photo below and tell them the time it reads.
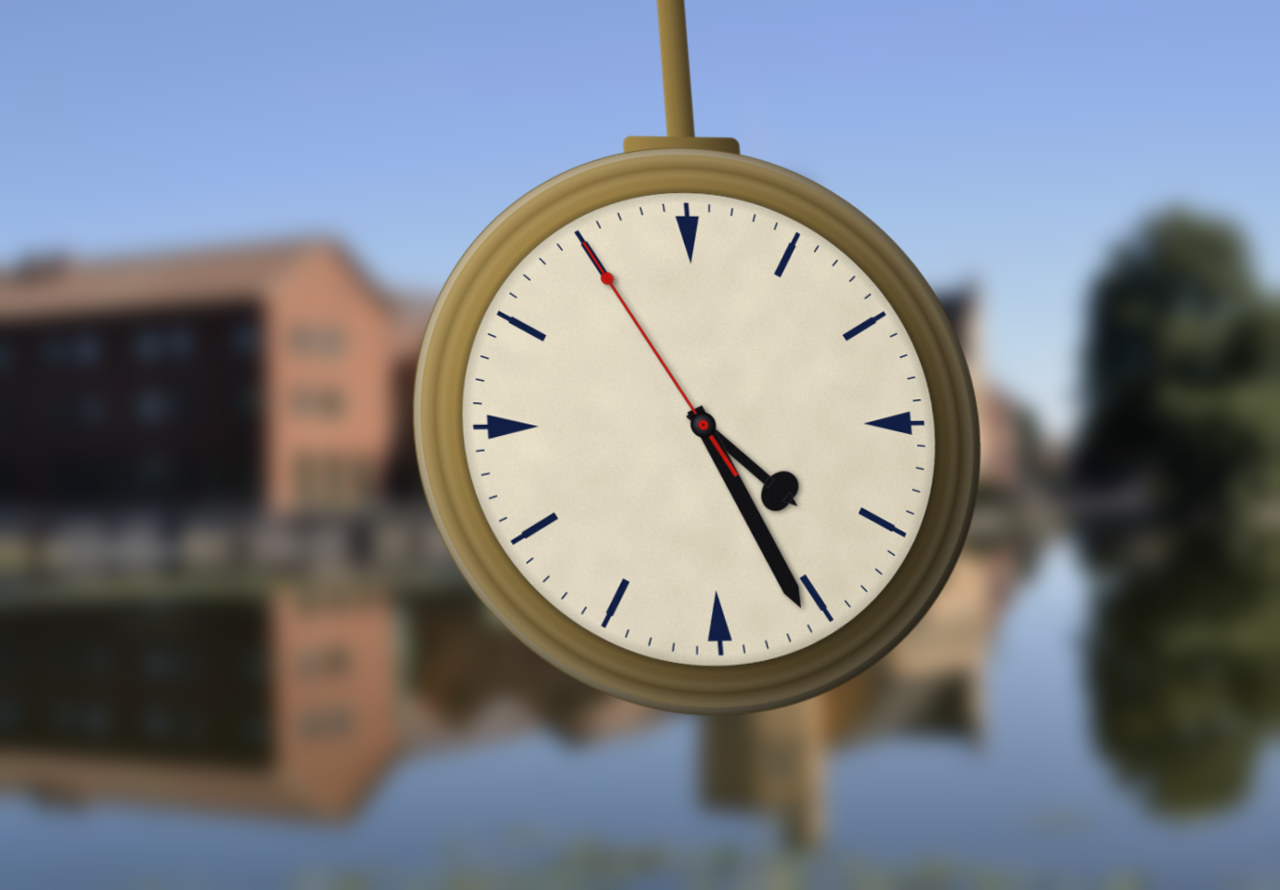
4:25:55
